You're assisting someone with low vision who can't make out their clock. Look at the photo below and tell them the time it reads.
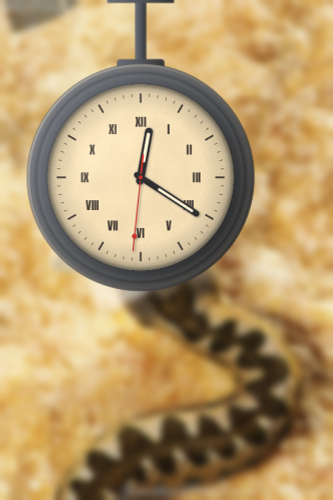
12:20:31
